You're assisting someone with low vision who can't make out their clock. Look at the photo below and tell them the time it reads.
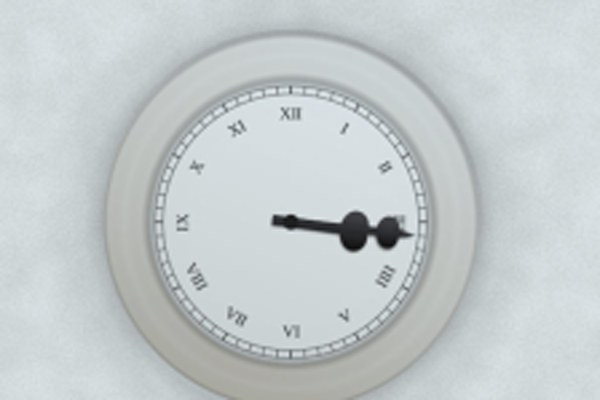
3:16
